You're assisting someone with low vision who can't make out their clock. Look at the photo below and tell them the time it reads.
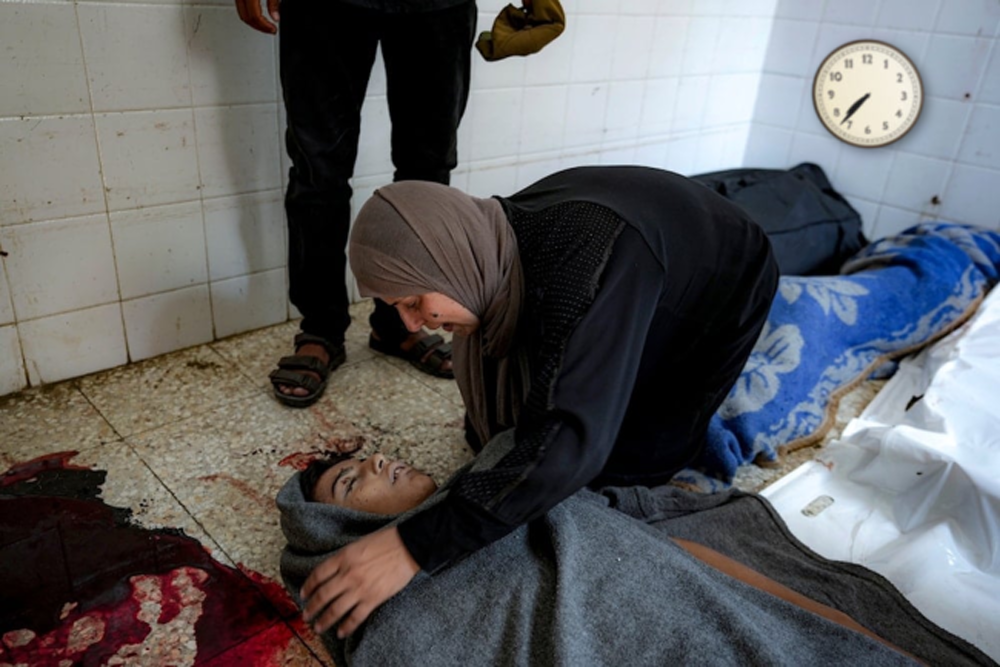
7:37
